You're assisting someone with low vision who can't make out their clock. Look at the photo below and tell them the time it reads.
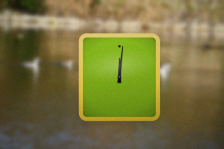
12:01
